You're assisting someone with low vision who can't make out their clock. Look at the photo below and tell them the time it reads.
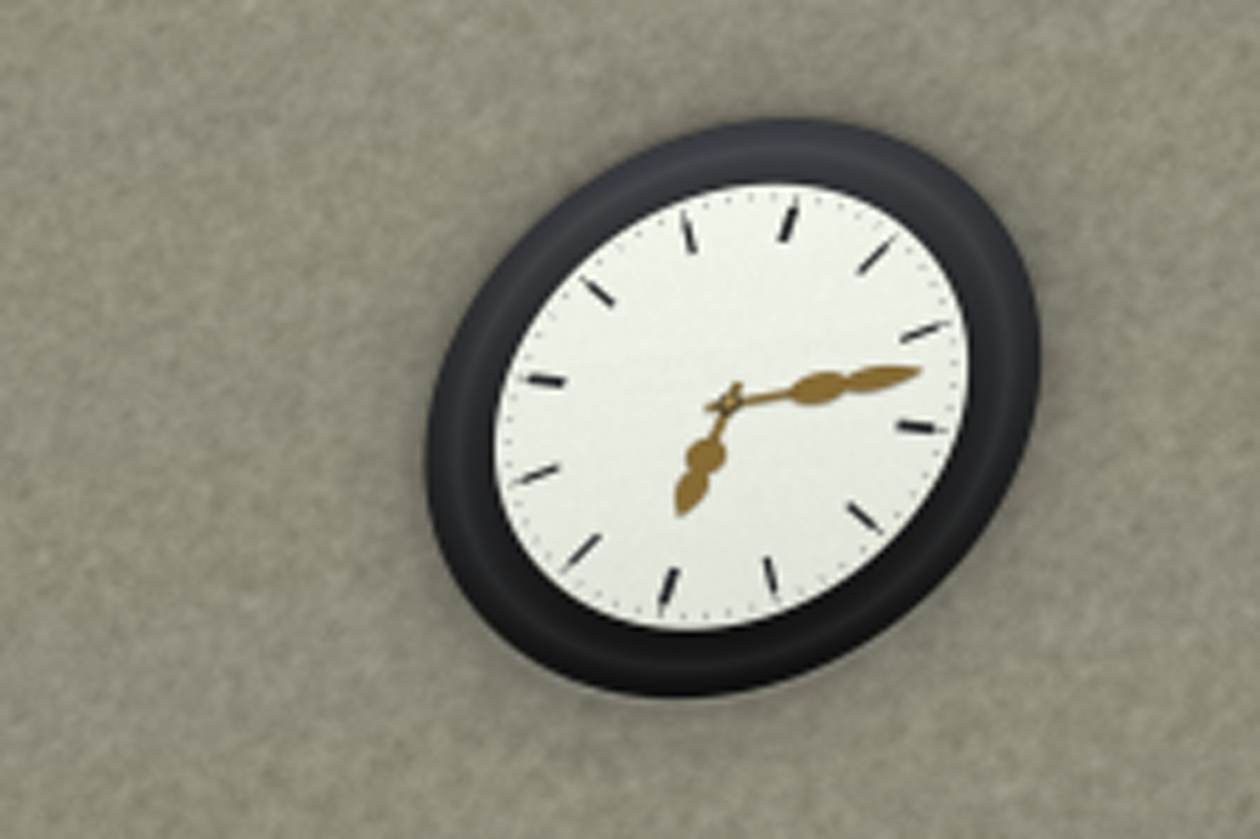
6:12
